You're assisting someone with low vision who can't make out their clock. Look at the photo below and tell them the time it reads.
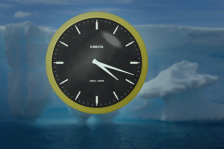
4:18
